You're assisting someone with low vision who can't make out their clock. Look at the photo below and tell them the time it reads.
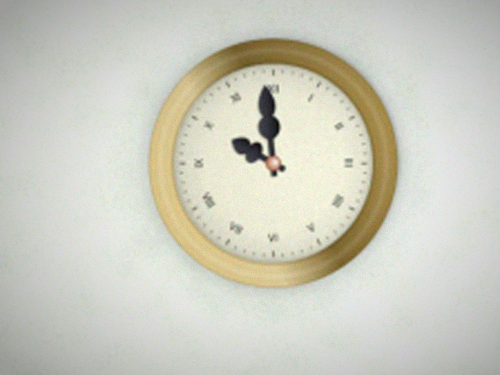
9:59
